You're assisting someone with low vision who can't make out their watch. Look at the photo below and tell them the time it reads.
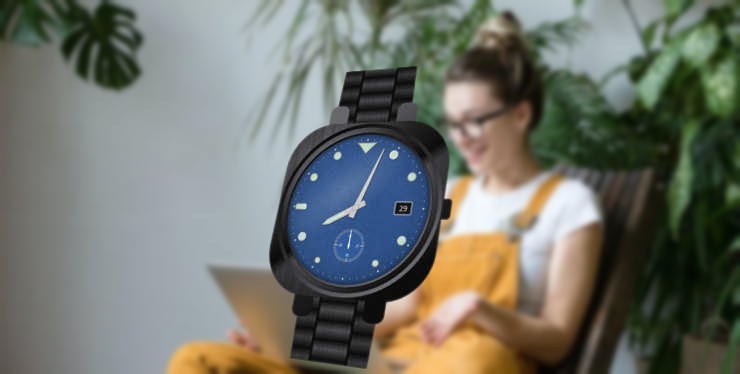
8:03
